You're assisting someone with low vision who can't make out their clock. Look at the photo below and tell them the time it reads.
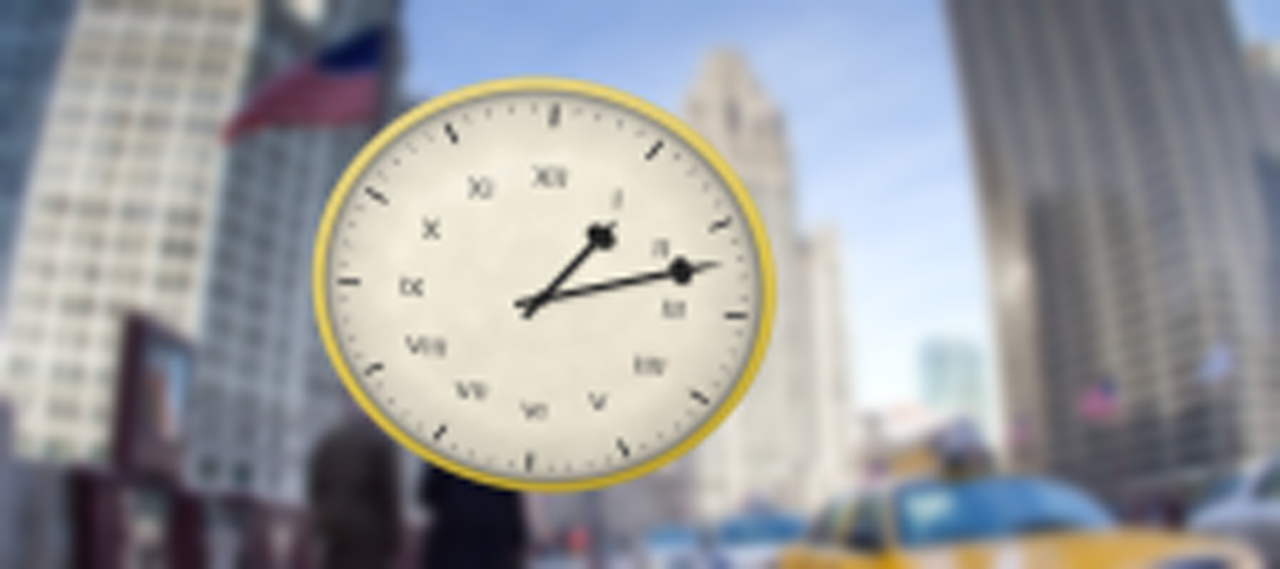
1:12
